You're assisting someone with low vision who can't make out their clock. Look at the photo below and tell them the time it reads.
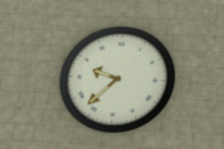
9:37
